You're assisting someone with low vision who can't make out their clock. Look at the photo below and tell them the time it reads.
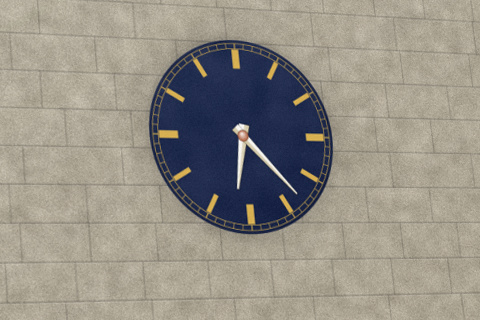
6:23
